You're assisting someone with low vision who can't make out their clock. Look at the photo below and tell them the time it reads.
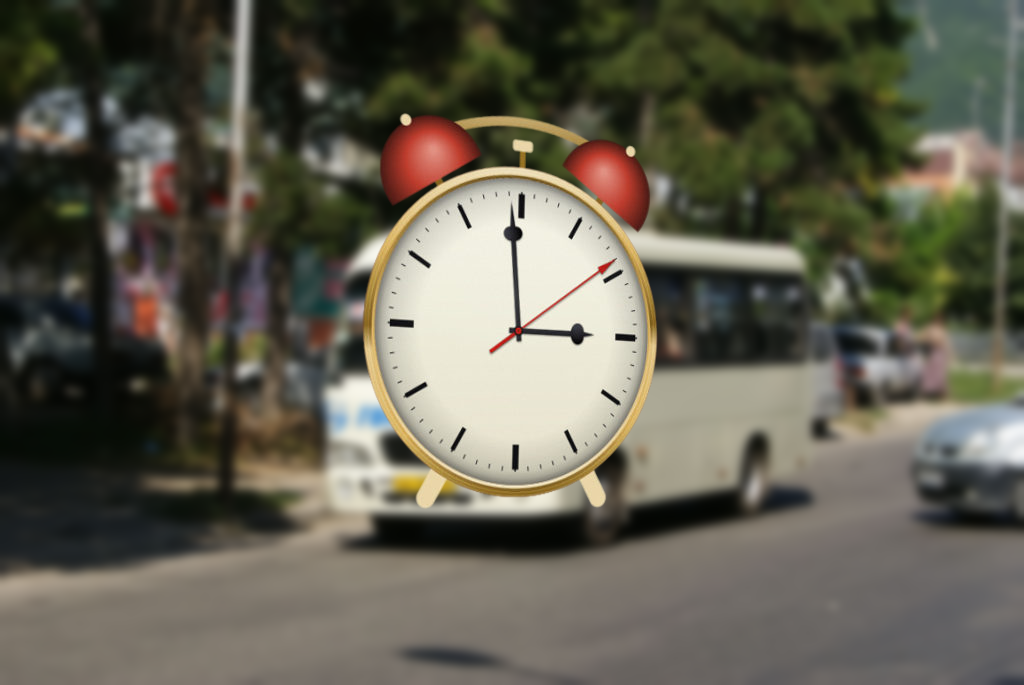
2:59:09
